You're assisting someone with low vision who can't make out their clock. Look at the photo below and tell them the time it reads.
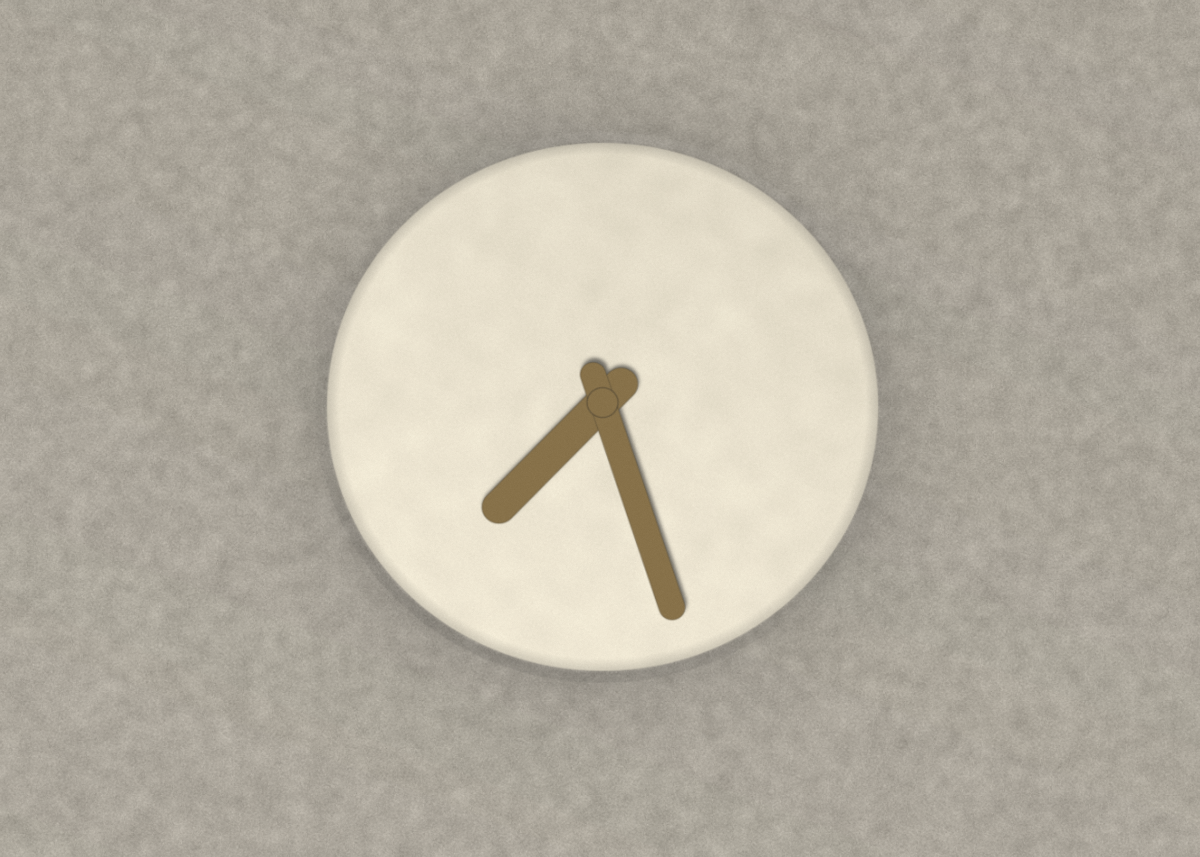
7:27
